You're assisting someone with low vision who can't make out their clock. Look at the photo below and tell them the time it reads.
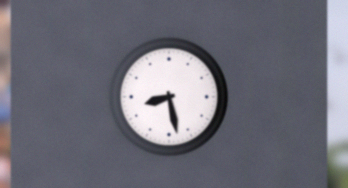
8:28
